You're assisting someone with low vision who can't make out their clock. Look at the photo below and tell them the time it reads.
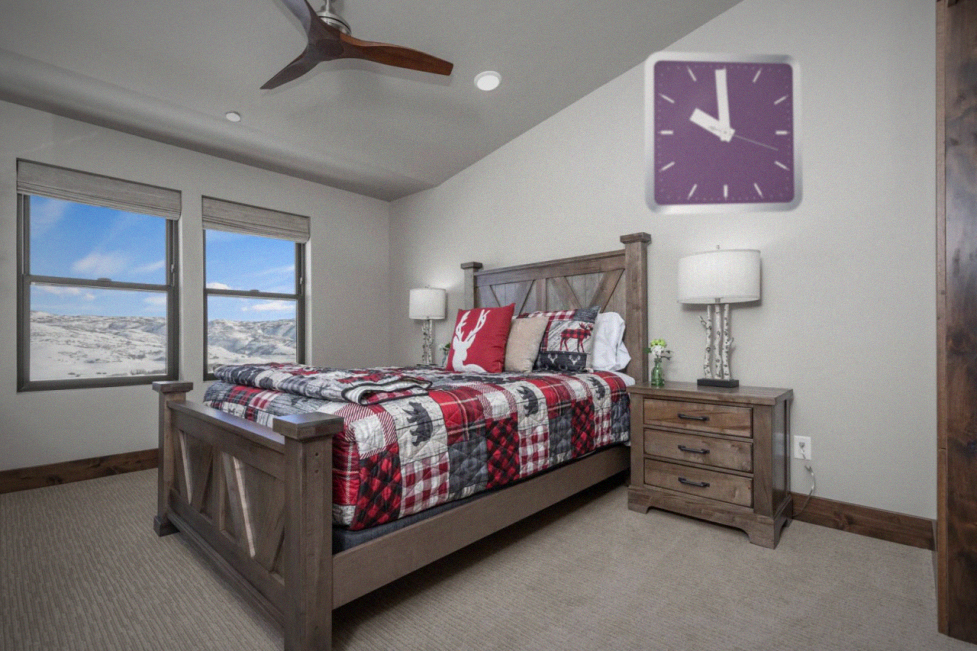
9:59:18
